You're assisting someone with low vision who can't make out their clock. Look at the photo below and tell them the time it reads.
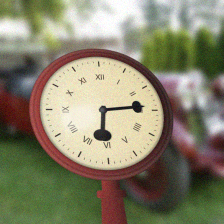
6:14
